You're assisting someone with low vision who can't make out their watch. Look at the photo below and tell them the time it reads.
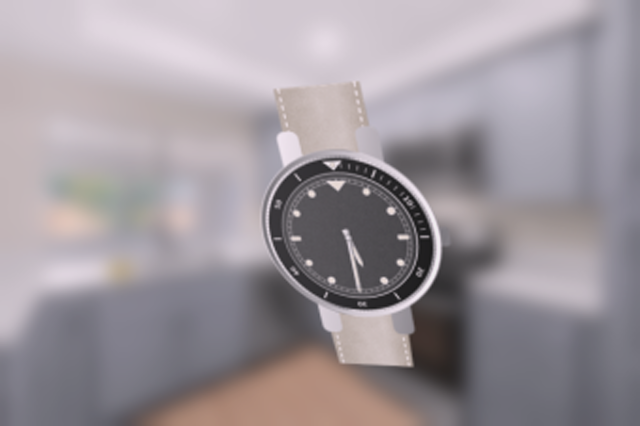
5:30
